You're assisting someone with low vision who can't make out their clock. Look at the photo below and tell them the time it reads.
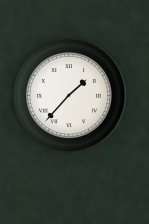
1:37
